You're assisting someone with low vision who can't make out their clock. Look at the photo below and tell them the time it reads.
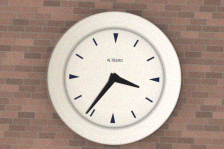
3:36
